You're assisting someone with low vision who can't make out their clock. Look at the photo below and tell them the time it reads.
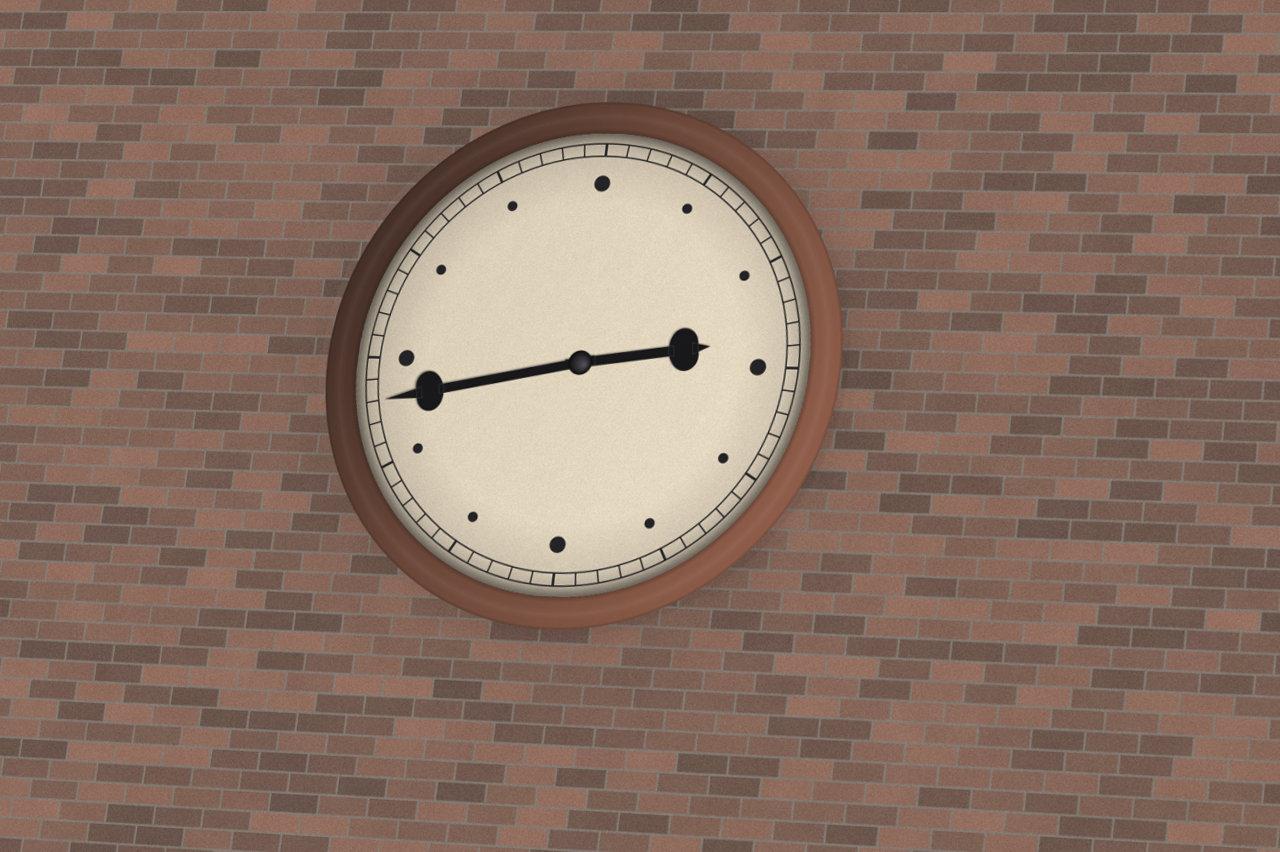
2:43
